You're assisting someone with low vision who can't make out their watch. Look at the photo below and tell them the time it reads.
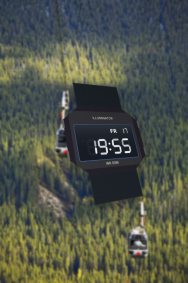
19:55
